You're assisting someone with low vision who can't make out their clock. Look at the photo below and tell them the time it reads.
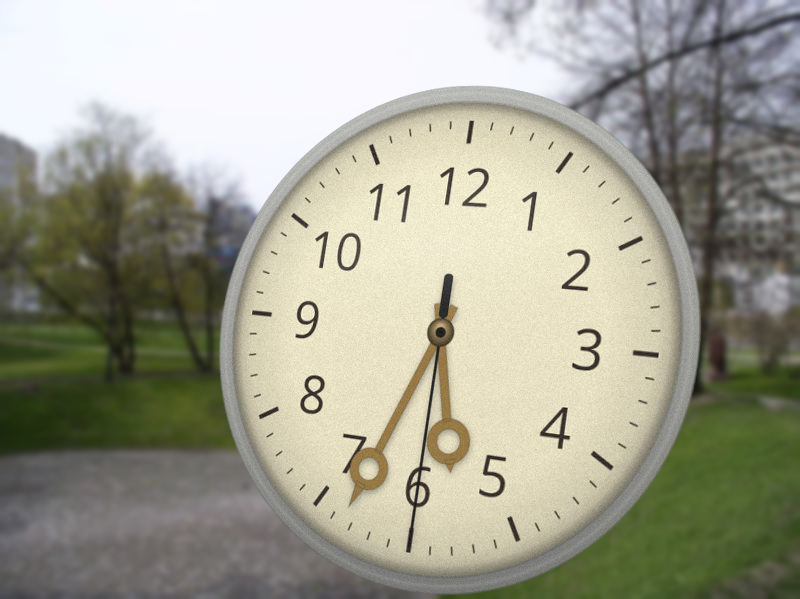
5:33:30
